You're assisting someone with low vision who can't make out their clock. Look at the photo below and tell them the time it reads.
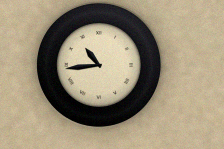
10:44
